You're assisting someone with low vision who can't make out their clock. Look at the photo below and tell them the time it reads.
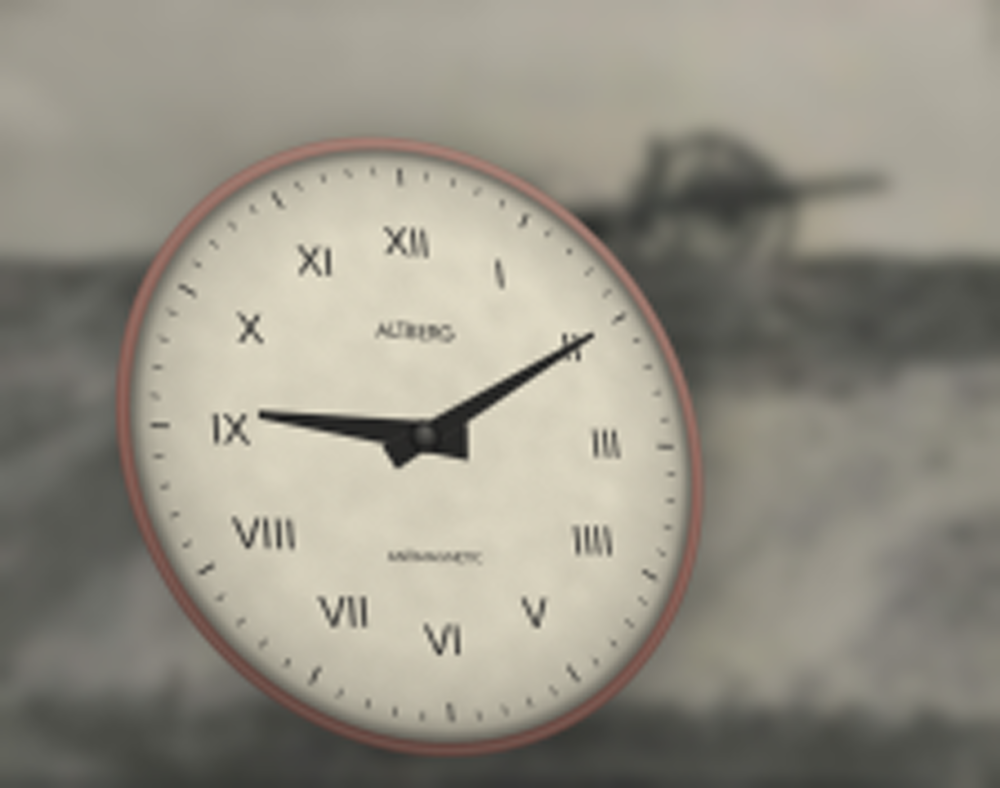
9:10
